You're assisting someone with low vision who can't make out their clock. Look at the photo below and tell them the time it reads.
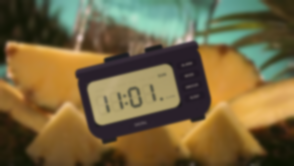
11:01
